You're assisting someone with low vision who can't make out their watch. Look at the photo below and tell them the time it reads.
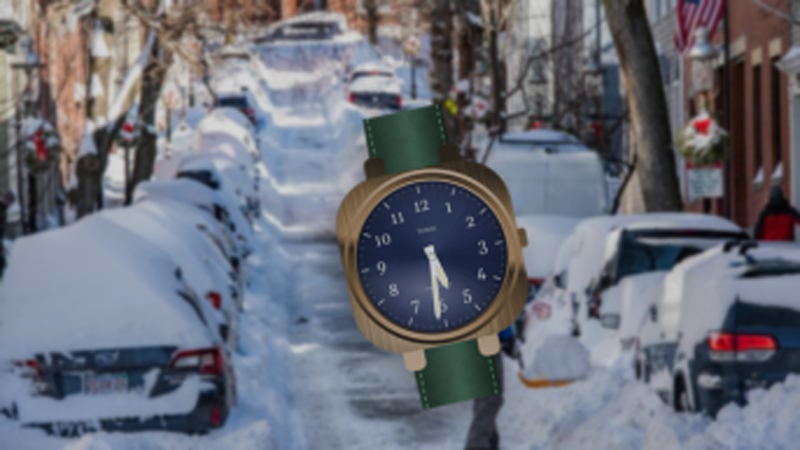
5:31
